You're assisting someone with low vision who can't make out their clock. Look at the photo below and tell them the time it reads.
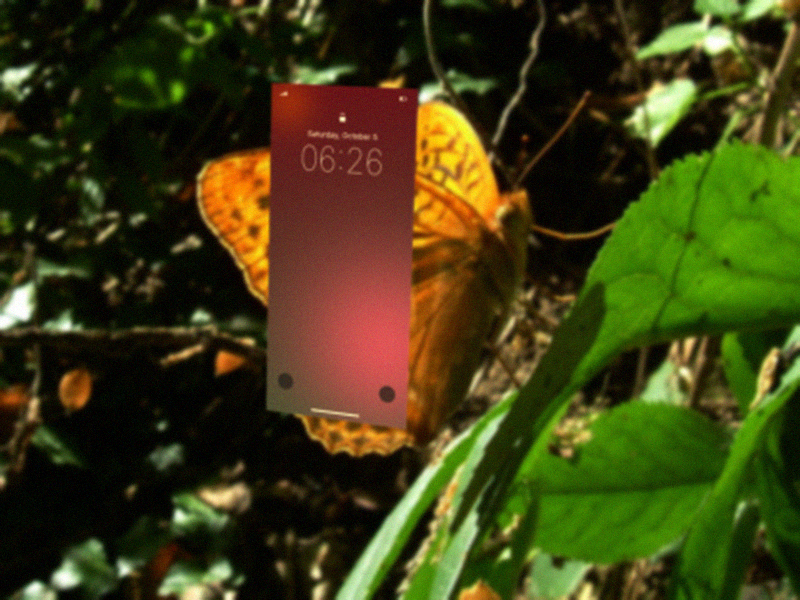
6:26
